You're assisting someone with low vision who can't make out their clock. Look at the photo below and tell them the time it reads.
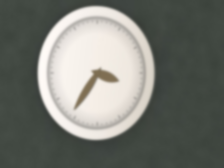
3:36
